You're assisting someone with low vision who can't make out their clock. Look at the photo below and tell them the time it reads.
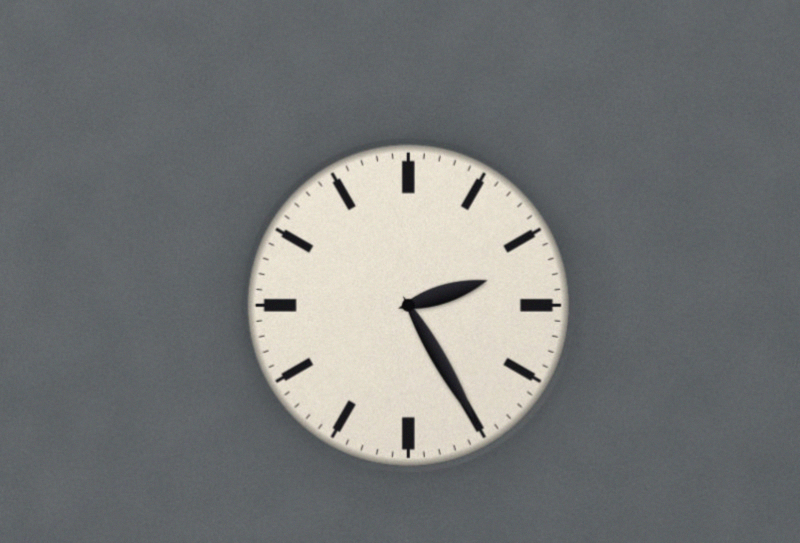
2:25
